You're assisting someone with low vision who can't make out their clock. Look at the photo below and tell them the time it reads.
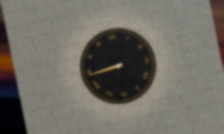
8:44
